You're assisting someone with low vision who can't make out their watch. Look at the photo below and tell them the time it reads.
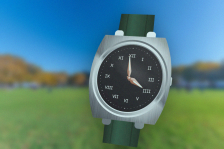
3:59
